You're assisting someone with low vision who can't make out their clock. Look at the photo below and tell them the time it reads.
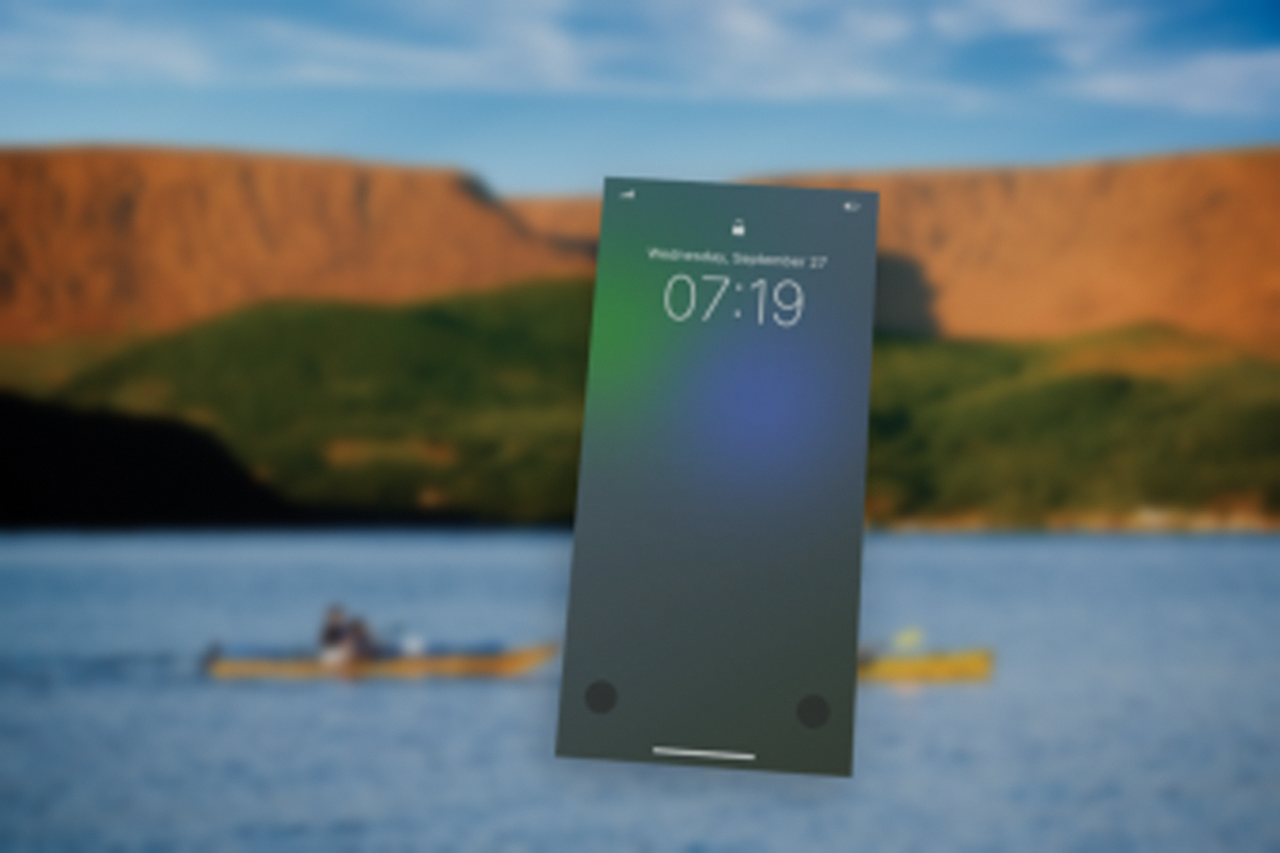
7:19
